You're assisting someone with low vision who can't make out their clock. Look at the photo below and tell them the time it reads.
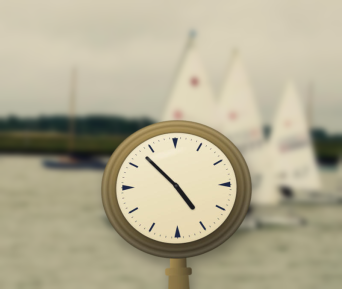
4:53
